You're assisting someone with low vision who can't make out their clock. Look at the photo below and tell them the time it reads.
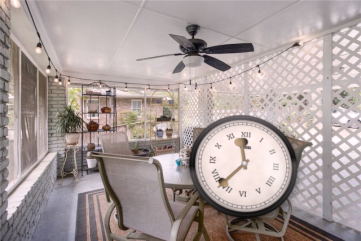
11:37
